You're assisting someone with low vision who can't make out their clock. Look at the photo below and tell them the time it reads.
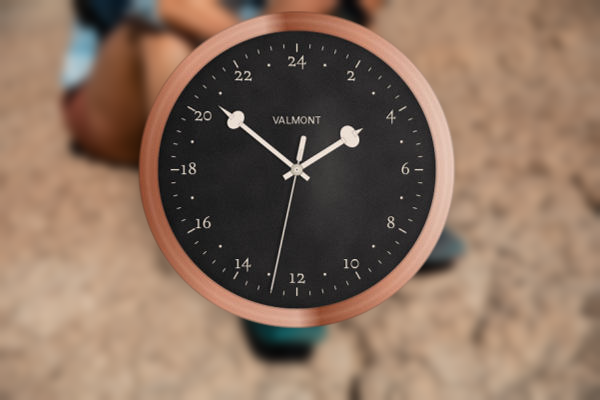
3:51:32
